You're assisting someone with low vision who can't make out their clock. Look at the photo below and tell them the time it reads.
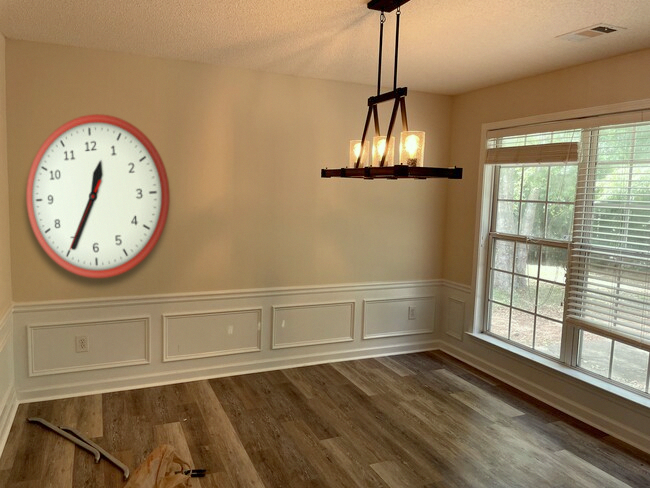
12:34:35
